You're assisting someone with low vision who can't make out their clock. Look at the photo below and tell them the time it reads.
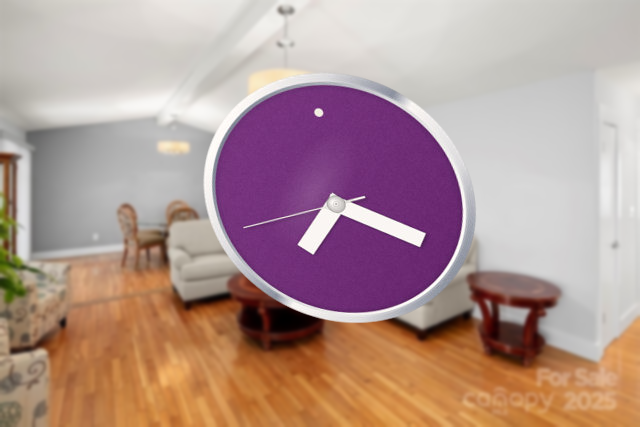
7:19:43
